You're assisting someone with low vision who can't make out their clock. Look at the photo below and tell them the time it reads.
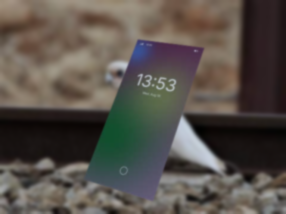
13:53
